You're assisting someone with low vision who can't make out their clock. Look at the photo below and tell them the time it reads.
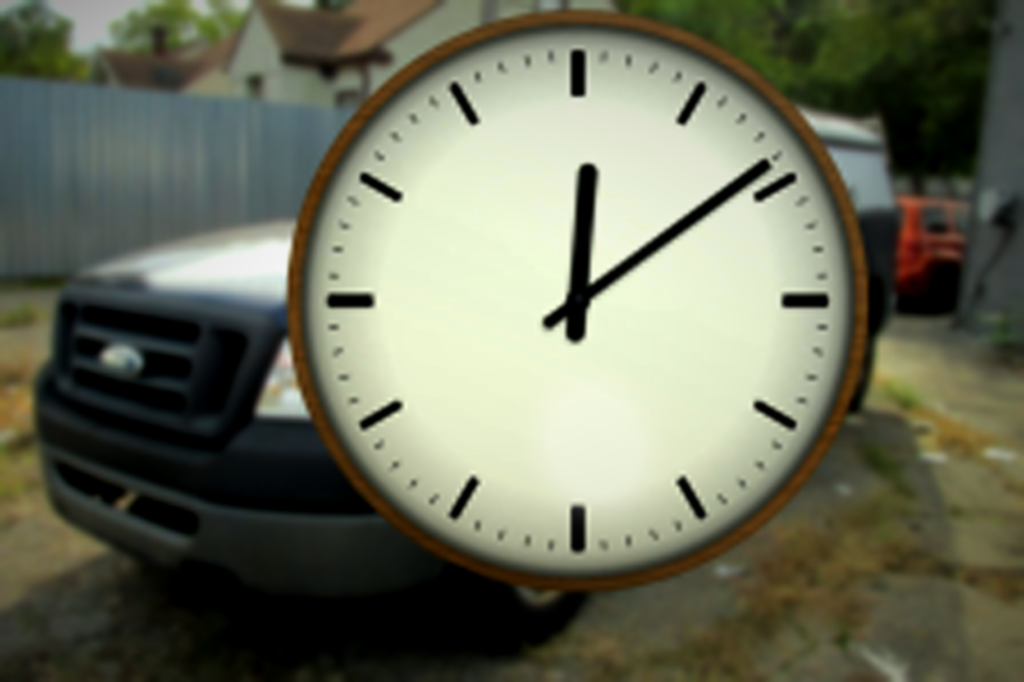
12:09
